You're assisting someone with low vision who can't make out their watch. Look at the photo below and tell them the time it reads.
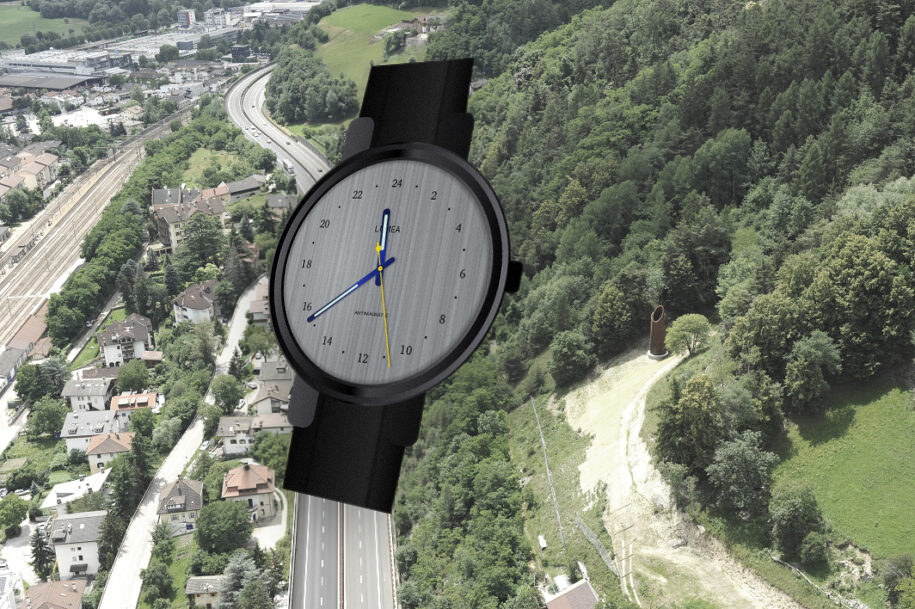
23:38:27
